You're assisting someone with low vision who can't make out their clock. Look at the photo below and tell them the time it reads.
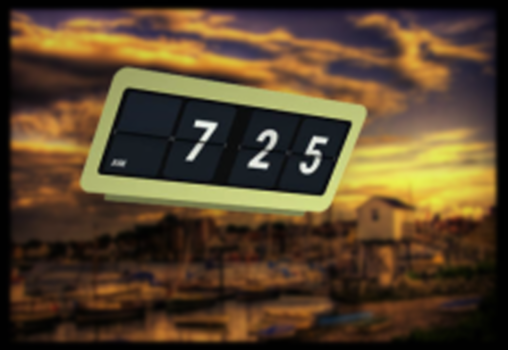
7:25
